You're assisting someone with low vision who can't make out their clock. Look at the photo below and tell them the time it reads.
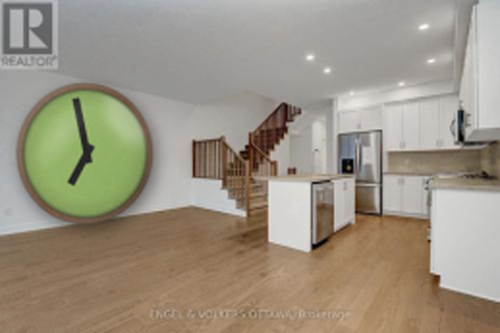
6:58
